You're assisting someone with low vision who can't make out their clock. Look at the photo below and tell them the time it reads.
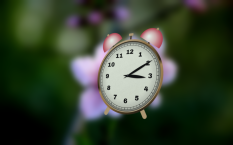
3:10
